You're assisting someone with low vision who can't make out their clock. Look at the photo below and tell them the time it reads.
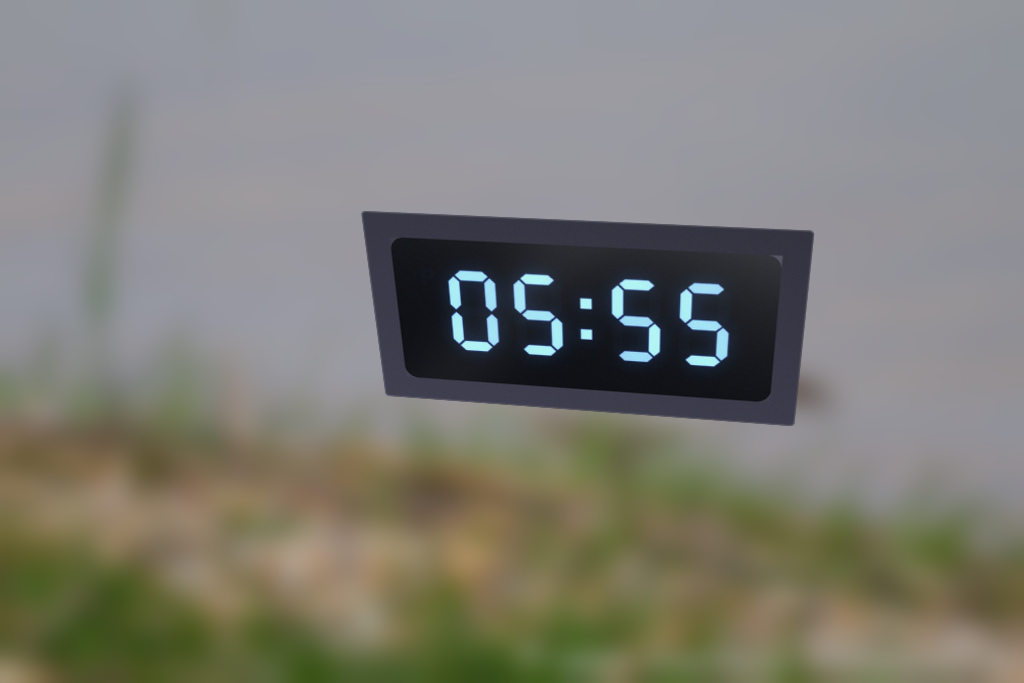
5:55
